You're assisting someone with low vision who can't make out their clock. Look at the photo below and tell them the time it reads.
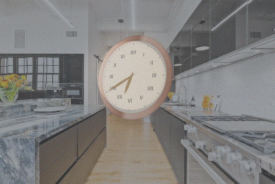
6:40
